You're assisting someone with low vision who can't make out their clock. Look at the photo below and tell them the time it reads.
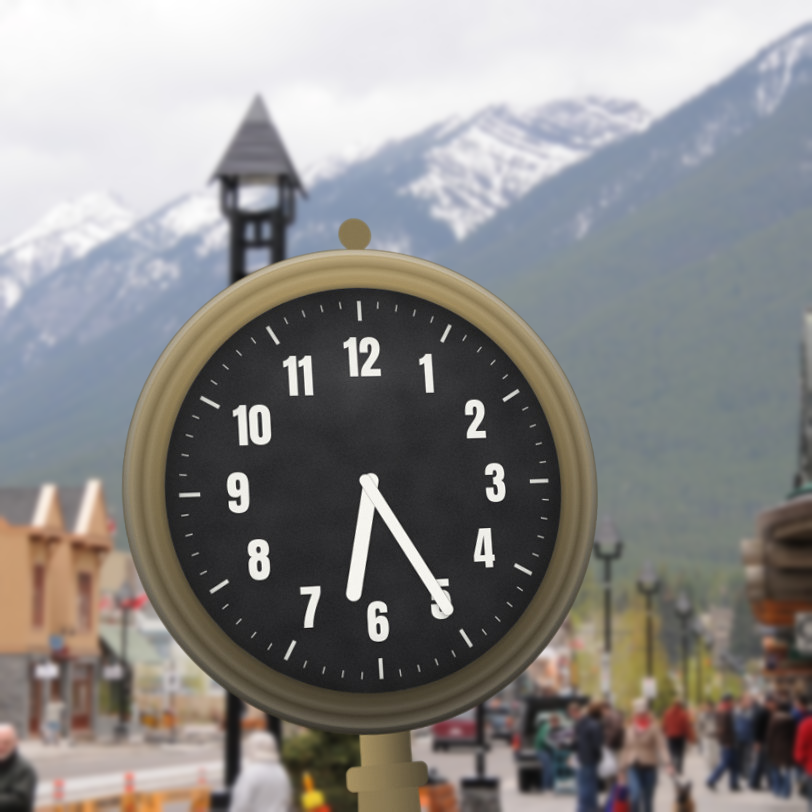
6:25
